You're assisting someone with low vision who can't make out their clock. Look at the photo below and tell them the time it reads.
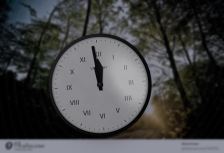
11:59
